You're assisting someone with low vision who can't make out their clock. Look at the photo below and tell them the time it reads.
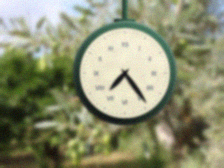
7:24
